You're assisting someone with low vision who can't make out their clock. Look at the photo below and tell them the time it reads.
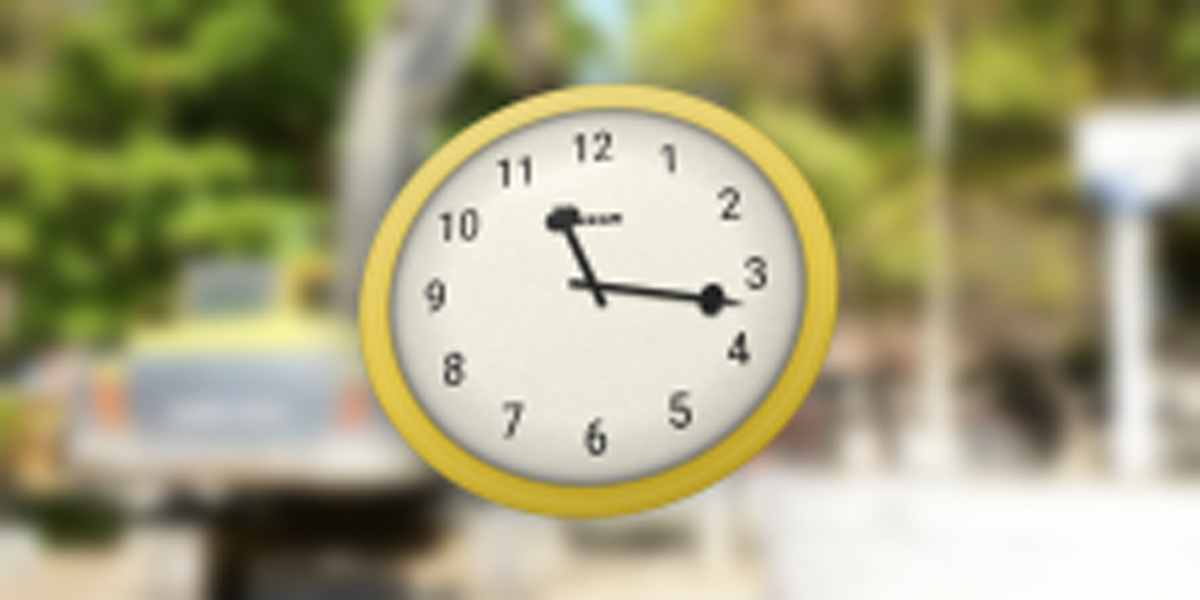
11:17
